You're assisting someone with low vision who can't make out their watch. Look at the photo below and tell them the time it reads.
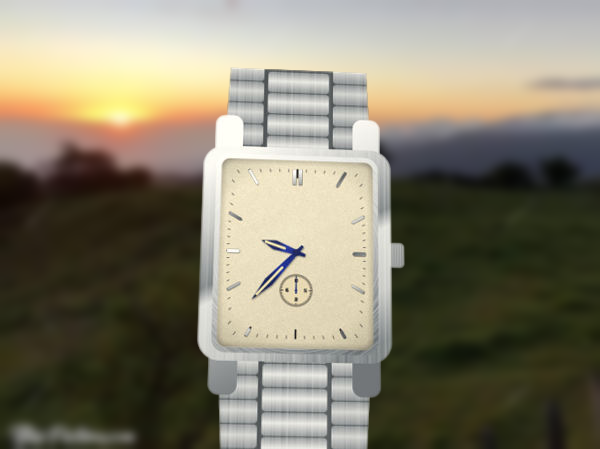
9:37
